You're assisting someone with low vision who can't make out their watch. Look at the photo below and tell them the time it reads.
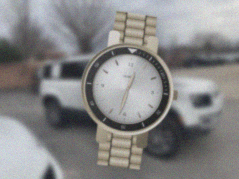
12:32
